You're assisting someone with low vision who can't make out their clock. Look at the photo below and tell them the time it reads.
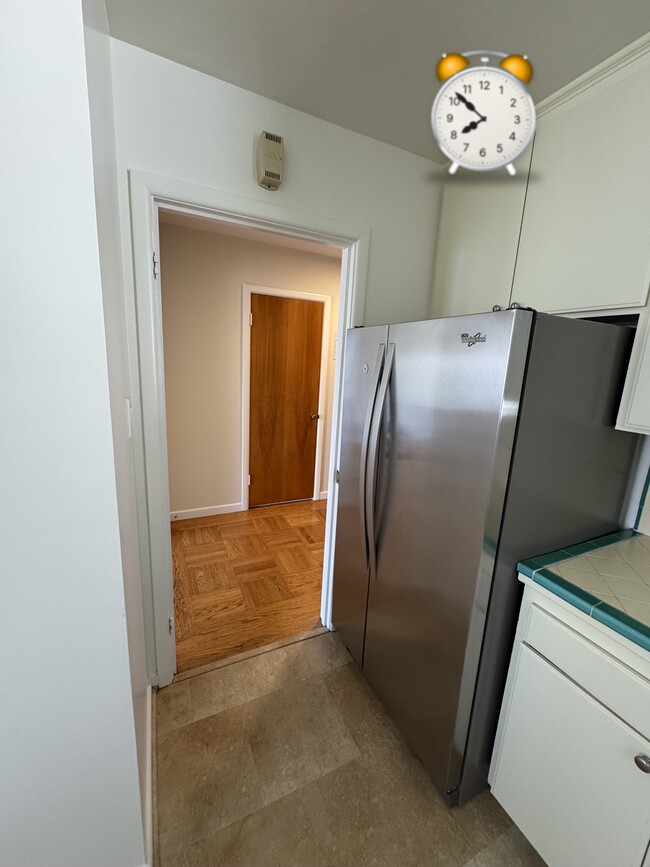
7:52
